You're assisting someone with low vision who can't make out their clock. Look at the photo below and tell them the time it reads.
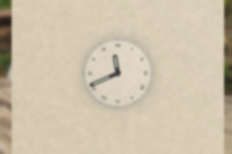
11:41
